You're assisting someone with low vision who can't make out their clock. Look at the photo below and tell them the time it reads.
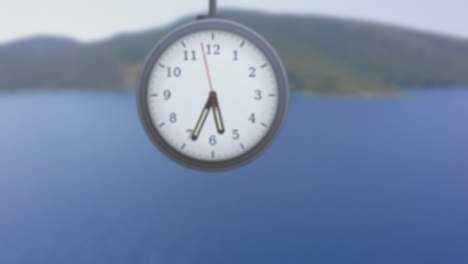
5:33:58
